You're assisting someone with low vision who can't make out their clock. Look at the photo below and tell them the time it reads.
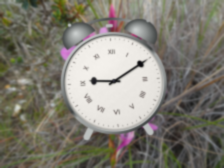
9:10
